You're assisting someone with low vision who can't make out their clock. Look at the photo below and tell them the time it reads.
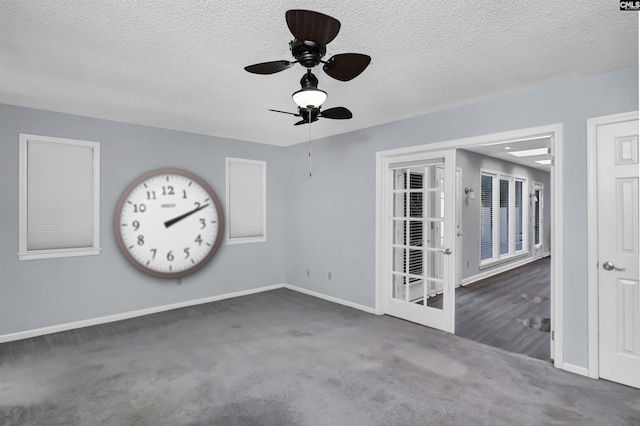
2:11
